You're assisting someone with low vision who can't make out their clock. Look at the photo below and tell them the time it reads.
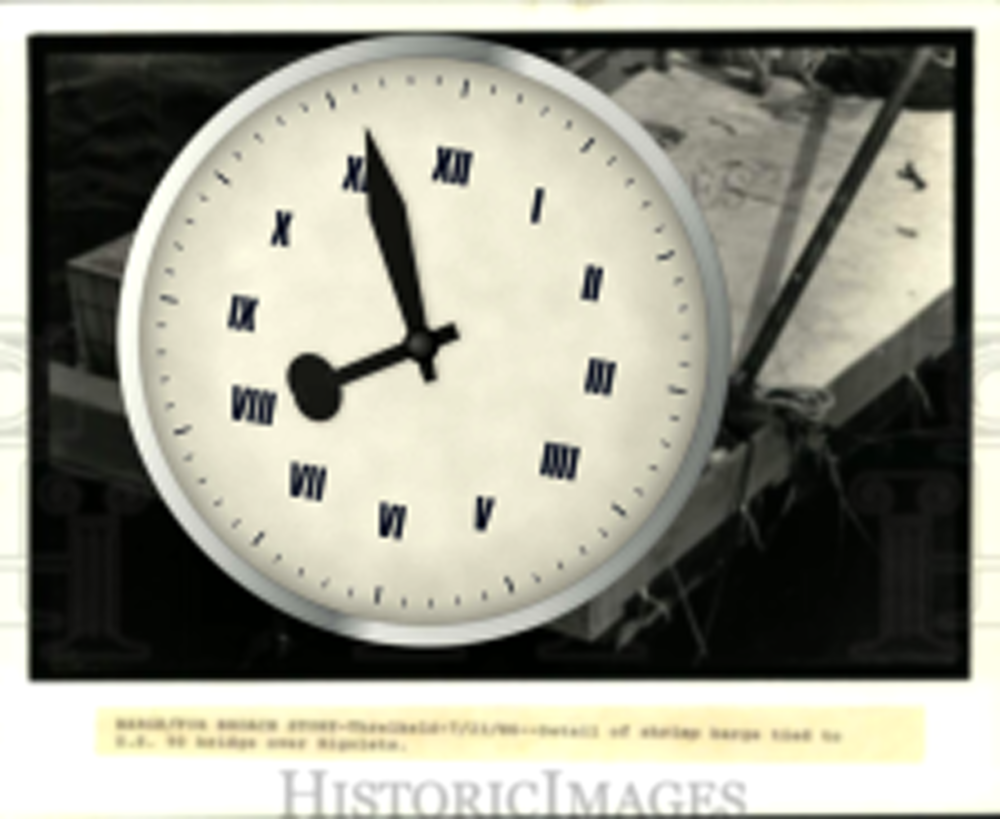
7:56
